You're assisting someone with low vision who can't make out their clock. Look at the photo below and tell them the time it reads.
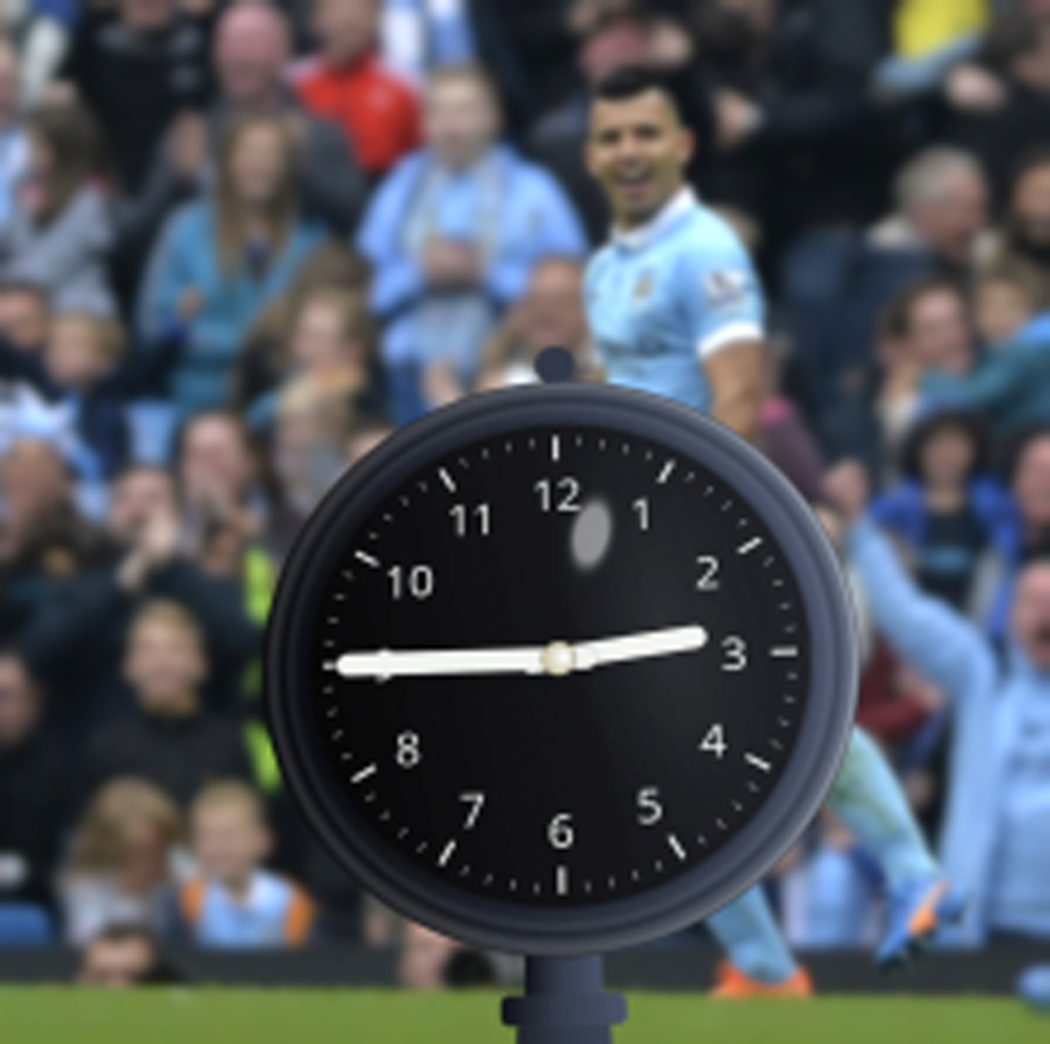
2:45
